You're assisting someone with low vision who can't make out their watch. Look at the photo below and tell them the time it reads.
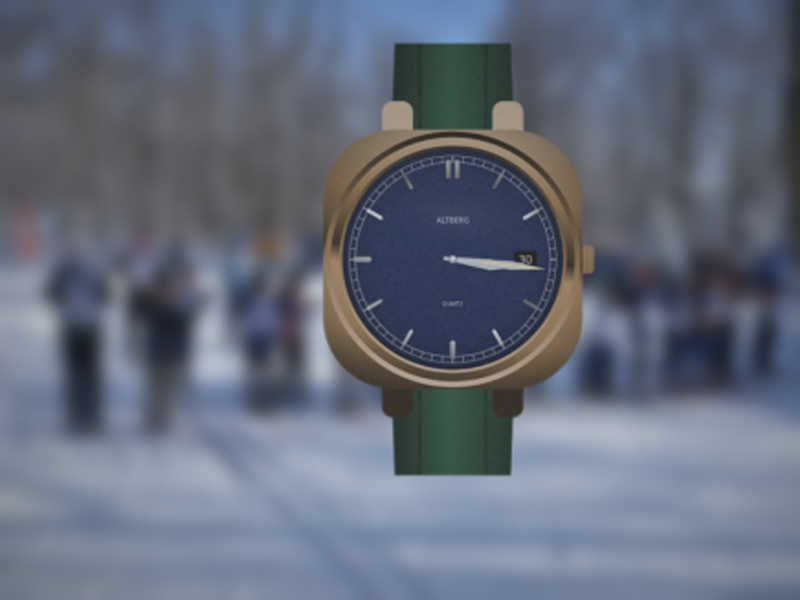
3:16
